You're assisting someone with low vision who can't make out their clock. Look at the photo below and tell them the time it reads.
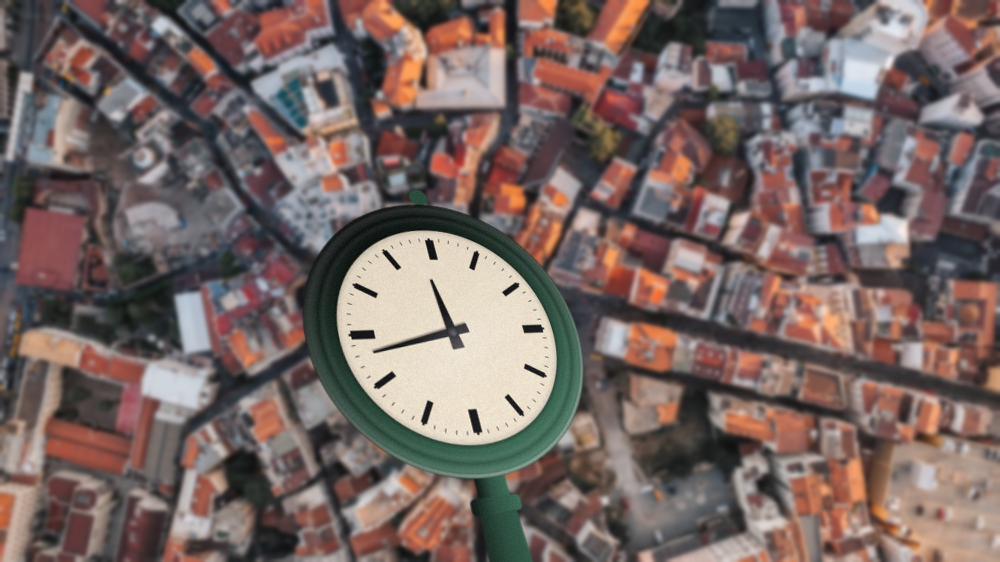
11:43
